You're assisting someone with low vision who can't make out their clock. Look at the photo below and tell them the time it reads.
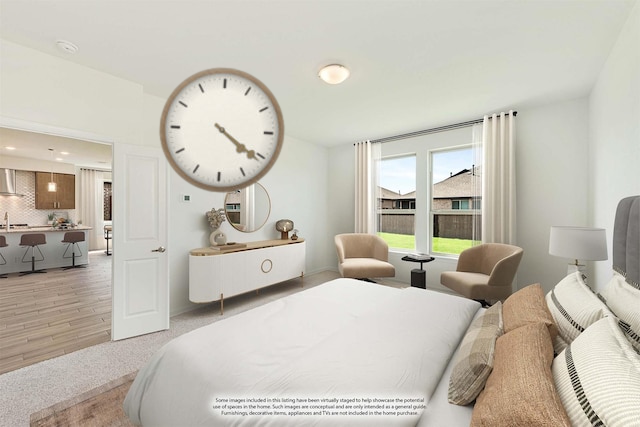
4:21
